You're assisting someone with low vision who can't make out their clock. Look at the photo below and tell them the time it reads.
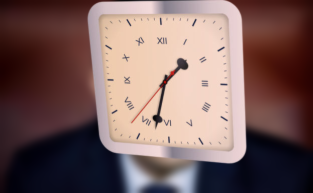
1:32:37
